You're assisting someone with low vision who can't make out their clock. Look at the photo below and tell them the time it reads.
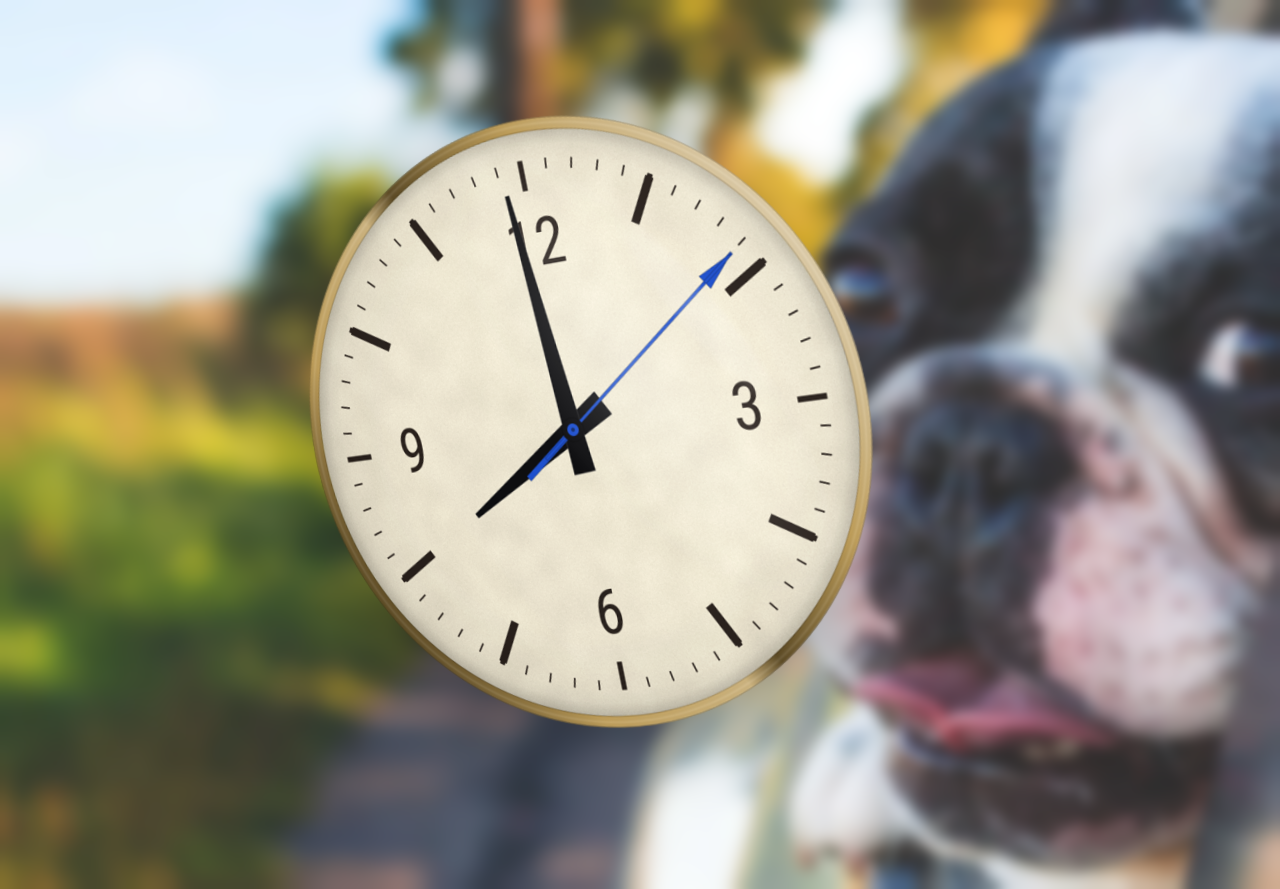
7:59:09
